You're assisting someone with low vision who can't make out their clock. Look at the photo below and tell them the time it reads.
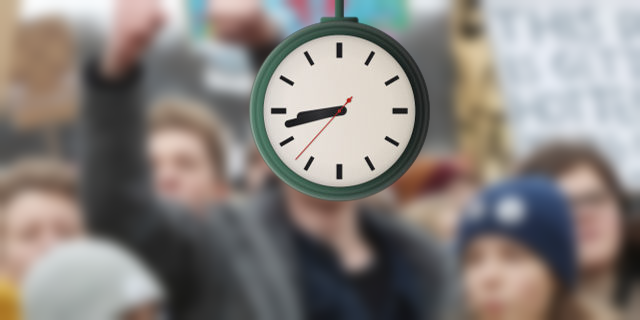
8:42:37
